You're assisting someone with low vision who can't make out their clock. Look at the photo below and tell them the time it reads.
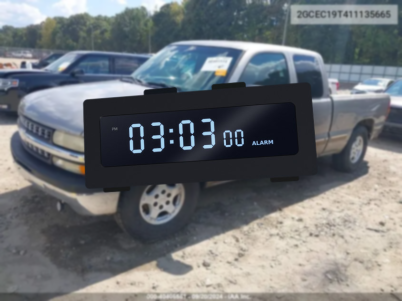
3:03:00
